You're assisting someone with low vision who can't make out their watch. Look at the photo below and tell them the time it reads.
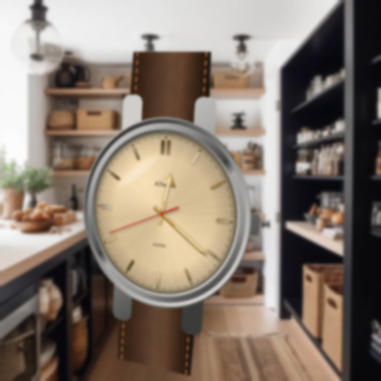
12:20:41
